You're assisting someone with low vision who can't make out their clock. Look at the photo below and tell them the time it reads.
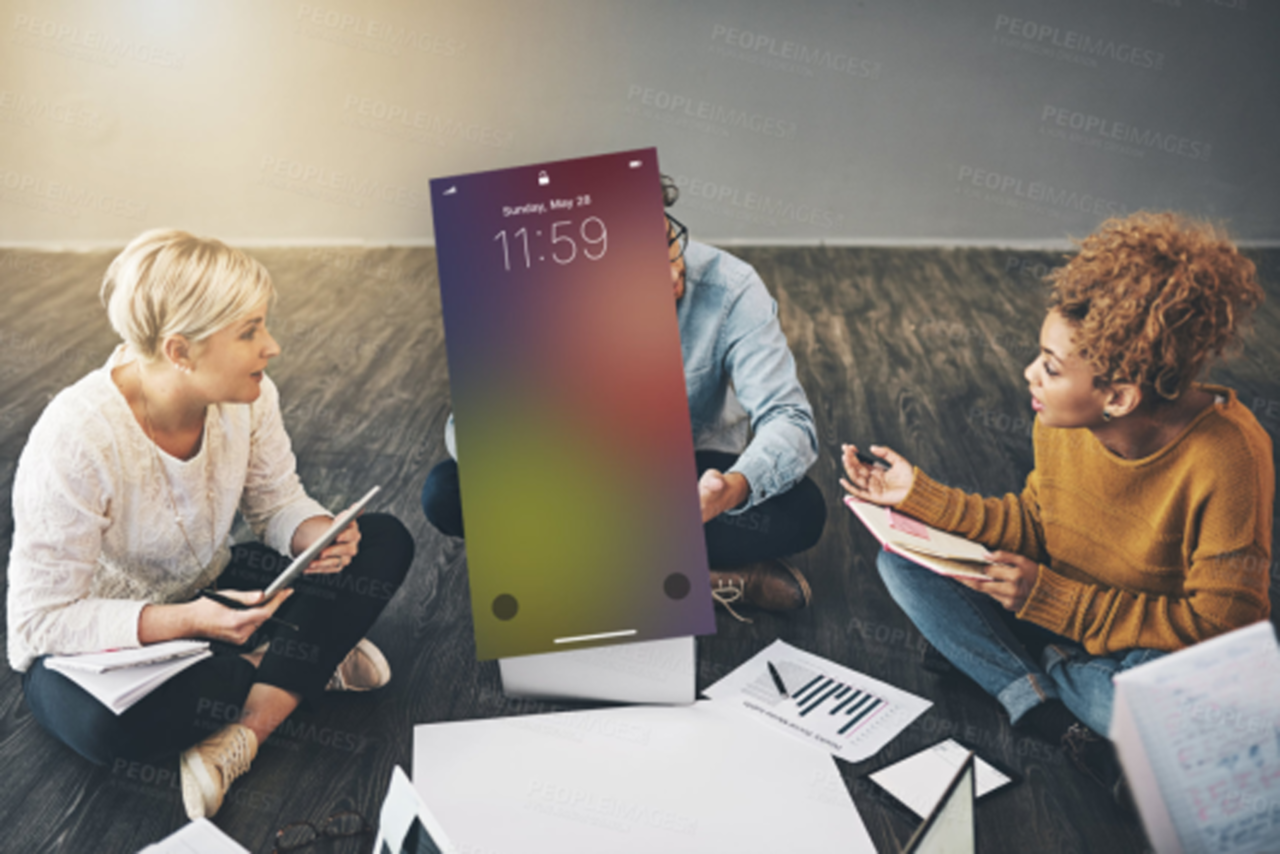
11:59
